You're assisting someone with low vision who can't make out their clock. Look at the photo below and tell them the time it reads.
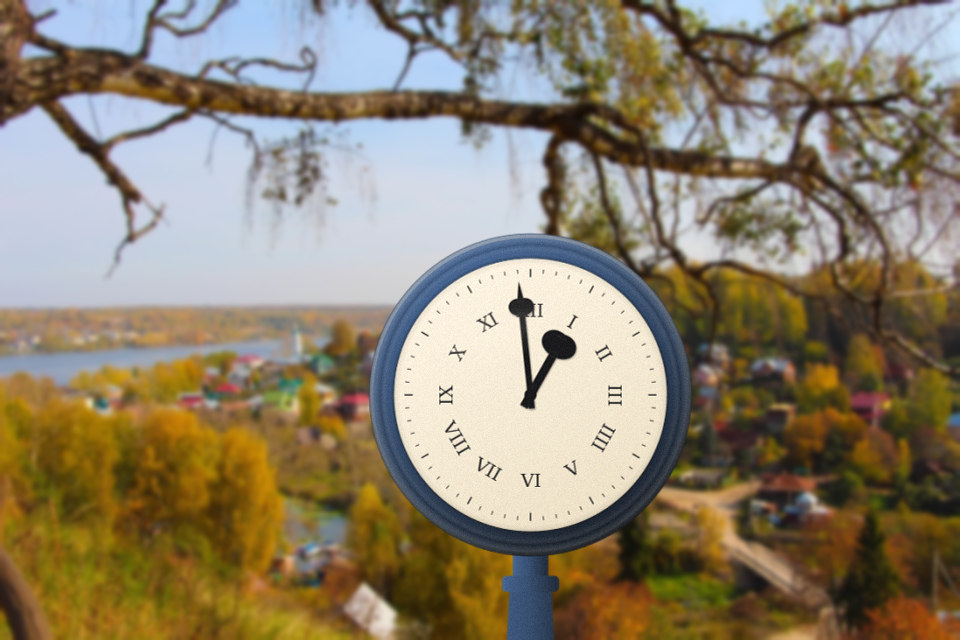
12:59
